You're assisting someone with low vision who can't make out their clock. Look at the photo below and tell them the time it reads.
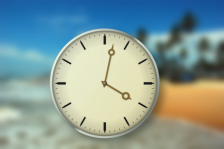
4:02
